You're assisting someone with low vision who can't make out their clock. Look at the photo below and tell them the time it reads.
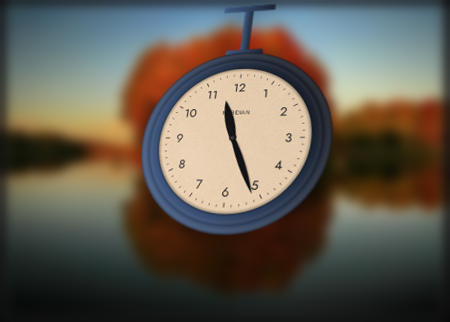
11:26
